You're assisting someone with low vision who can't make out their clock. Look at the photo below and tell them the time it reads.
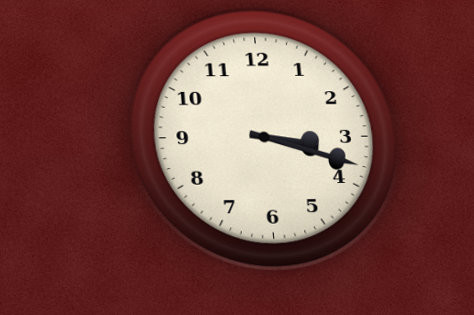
3:18
